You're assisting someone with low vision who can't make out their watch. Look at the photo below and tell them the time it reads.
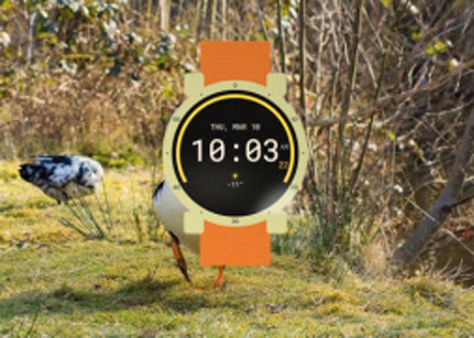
10:03
